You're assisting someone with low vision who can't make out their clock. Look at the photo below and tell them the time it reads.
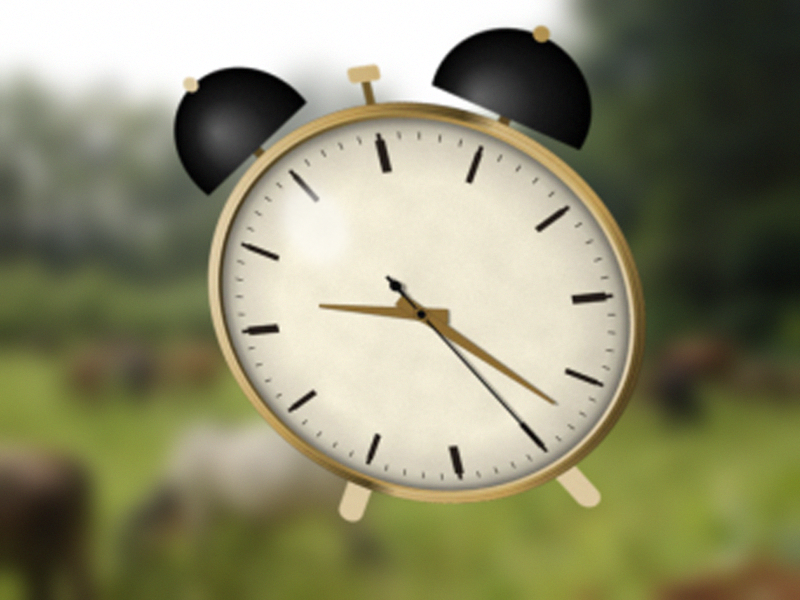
9:22:25
